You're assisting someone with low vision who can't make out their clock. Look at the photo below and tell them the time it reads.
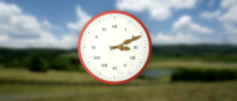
3:11
